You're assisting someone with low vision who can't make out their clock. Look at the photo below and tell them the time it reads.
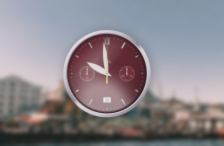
9:59
